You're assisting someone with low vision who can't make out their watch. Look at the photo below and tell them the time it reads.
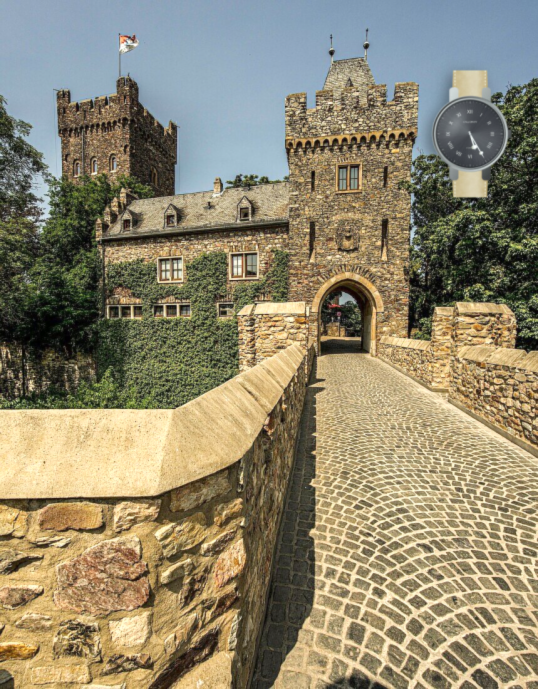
5:25
